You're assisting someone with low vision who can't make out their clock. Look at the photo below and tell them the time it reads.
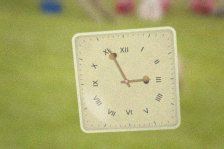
2:56
